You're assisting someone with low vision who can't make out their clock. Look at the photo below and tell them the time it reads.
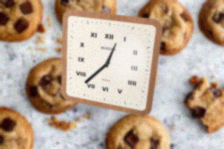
12:37
